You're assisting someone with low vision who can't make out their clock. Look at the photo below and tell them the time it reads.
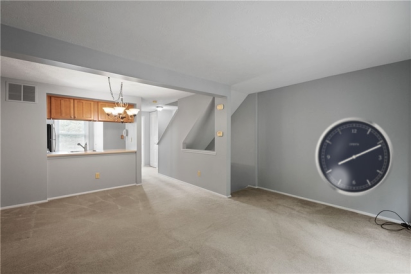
8:11
